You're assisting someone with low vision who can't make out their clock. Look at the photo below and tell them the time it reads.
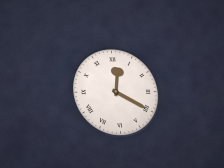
12:20
